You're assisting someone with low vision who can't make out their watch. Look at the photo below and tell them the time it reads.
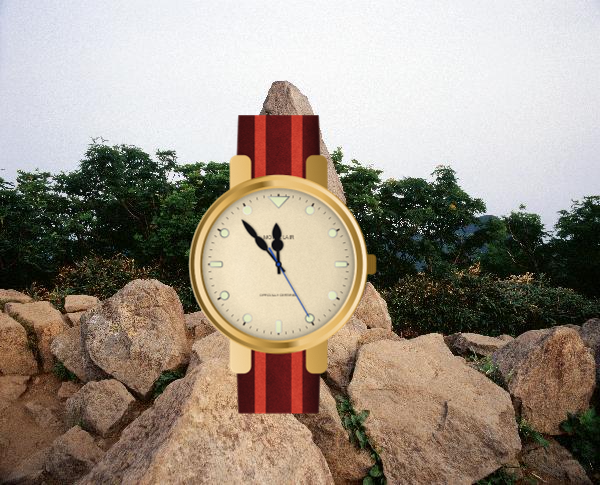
11:53:25
